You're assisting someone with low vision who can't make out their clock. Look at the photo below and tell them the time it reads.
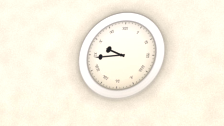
9:44
